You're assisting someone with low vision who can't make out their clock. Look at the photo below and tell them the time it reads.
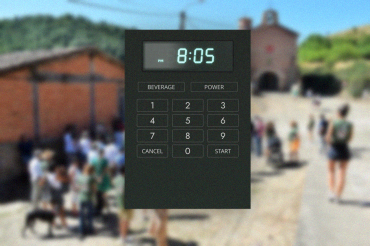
8:05
